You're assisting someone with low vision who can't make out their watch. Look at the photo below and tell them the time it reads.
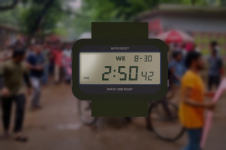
2:50:42
